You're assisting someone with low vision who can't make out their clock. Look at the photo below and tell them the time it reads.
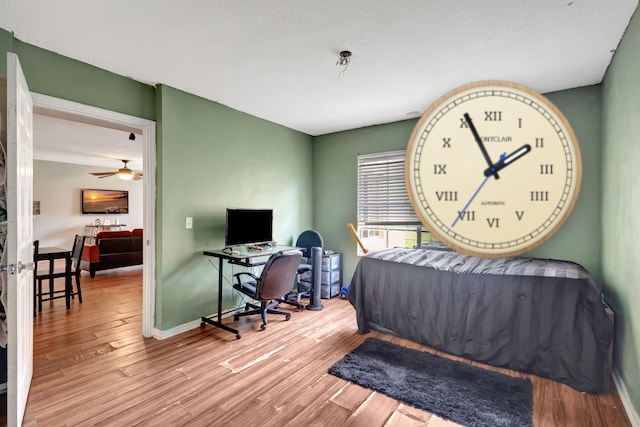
1:55:36
